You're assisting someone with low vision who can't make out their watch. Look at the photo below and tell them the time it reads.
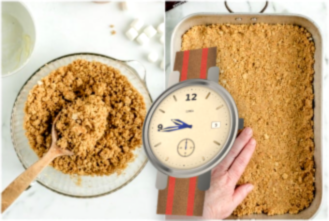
9:44
